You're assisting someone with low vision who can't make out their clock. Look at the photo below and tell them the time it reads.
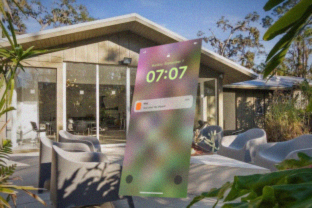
7:07
